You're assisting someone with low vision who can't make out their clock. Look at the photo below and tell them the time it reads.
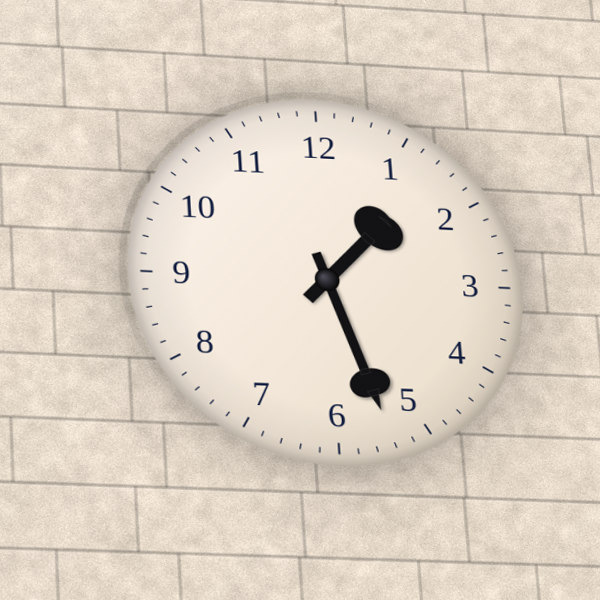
1:27
